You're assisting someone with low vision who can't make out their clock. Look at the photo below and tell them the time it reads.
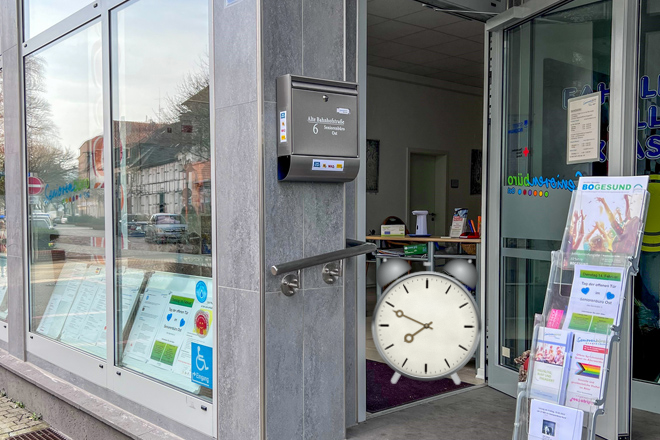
7:49
